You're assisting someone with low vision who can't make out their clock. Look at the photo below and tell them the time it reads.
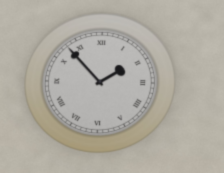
1:53
